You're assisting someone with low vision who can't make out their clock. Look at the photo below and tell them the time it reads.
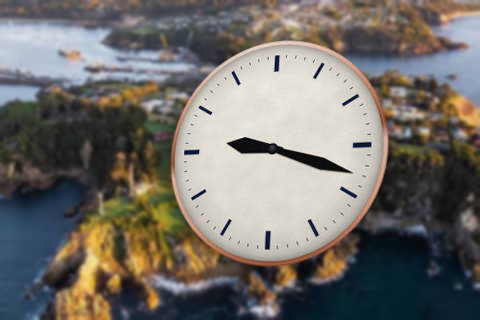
9:18
